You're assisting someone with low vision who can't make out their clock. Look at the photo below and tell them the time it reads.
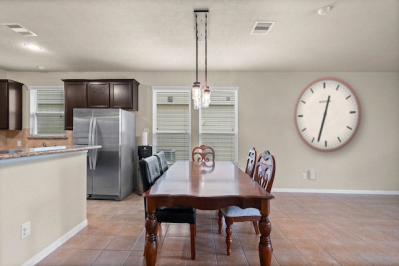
12:33
